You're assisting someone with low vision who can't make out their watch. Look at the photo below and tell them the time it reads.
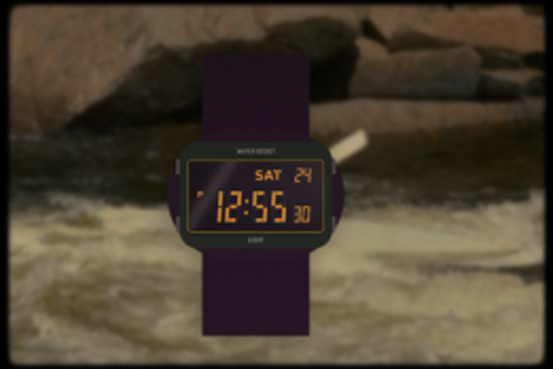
12:55:30
